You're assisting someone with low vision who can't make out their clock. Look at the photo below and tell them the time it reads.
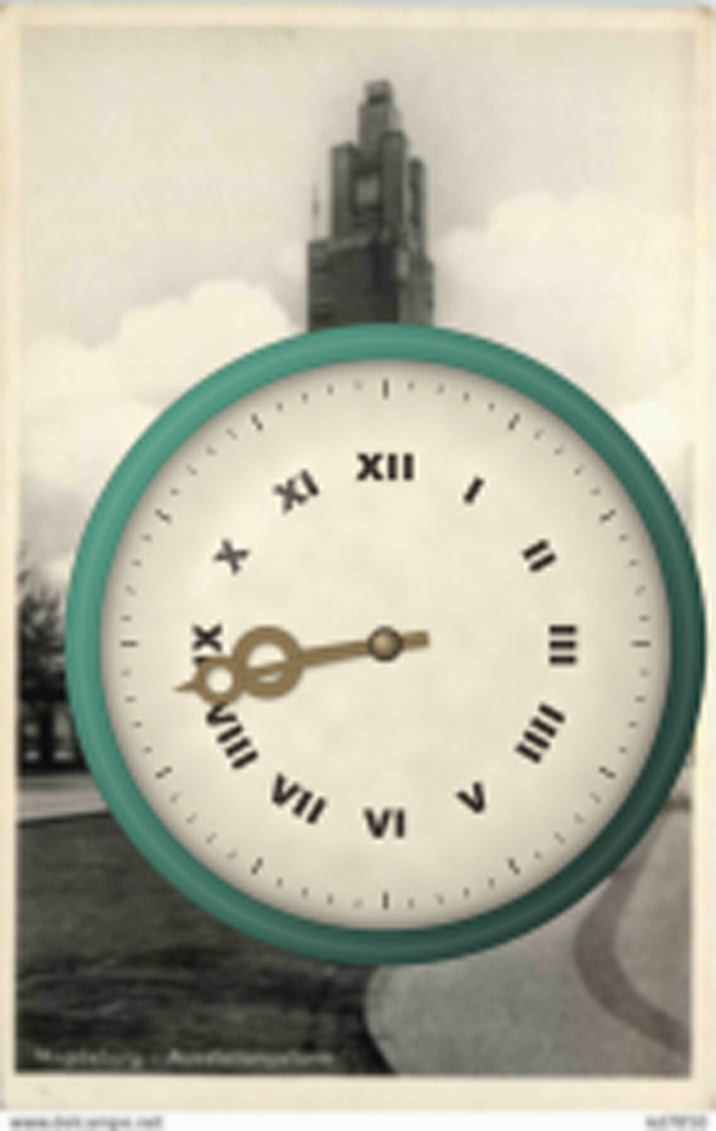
8:43
